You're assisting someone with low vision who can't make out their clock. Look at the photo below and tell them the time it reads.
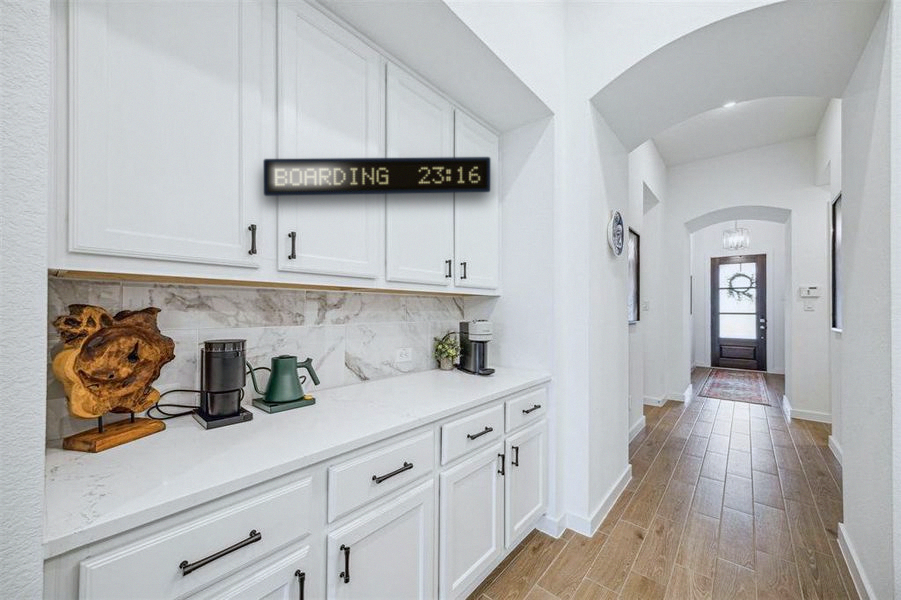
23:16
